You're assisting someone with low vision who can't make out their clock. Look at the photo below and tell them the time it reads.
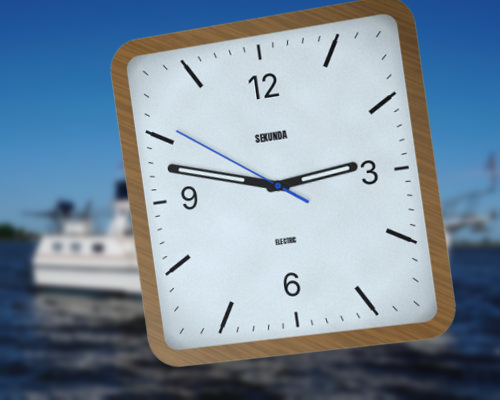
2:47:51
